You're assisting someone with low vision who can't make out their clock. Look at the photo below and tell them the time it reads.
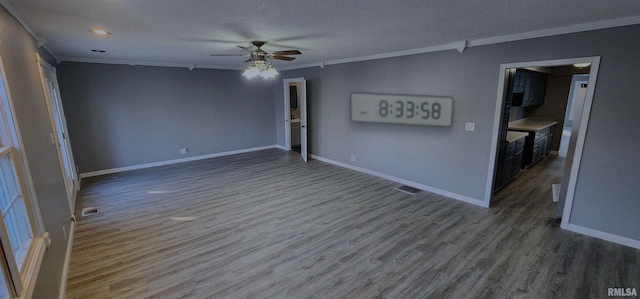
8:33:58
